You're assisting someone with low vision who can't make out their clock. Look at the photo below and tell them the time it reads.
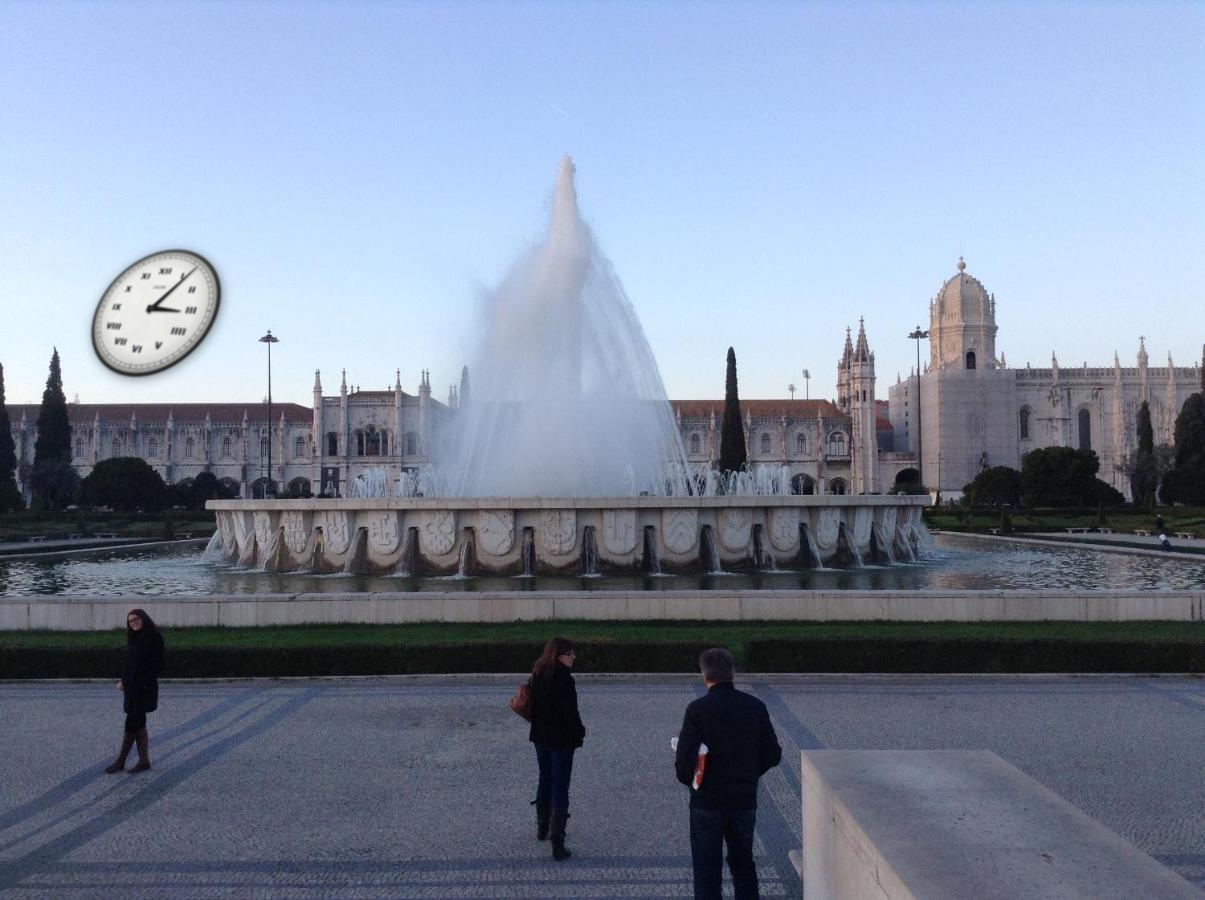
3:06
